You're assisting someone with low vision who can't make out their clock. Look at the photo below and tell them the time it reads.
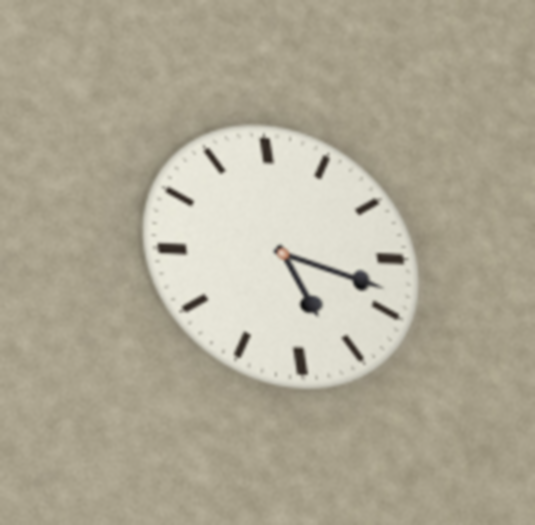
5:18
